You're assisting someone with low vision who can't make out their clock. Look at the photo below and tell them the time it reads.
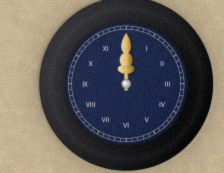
12:00
